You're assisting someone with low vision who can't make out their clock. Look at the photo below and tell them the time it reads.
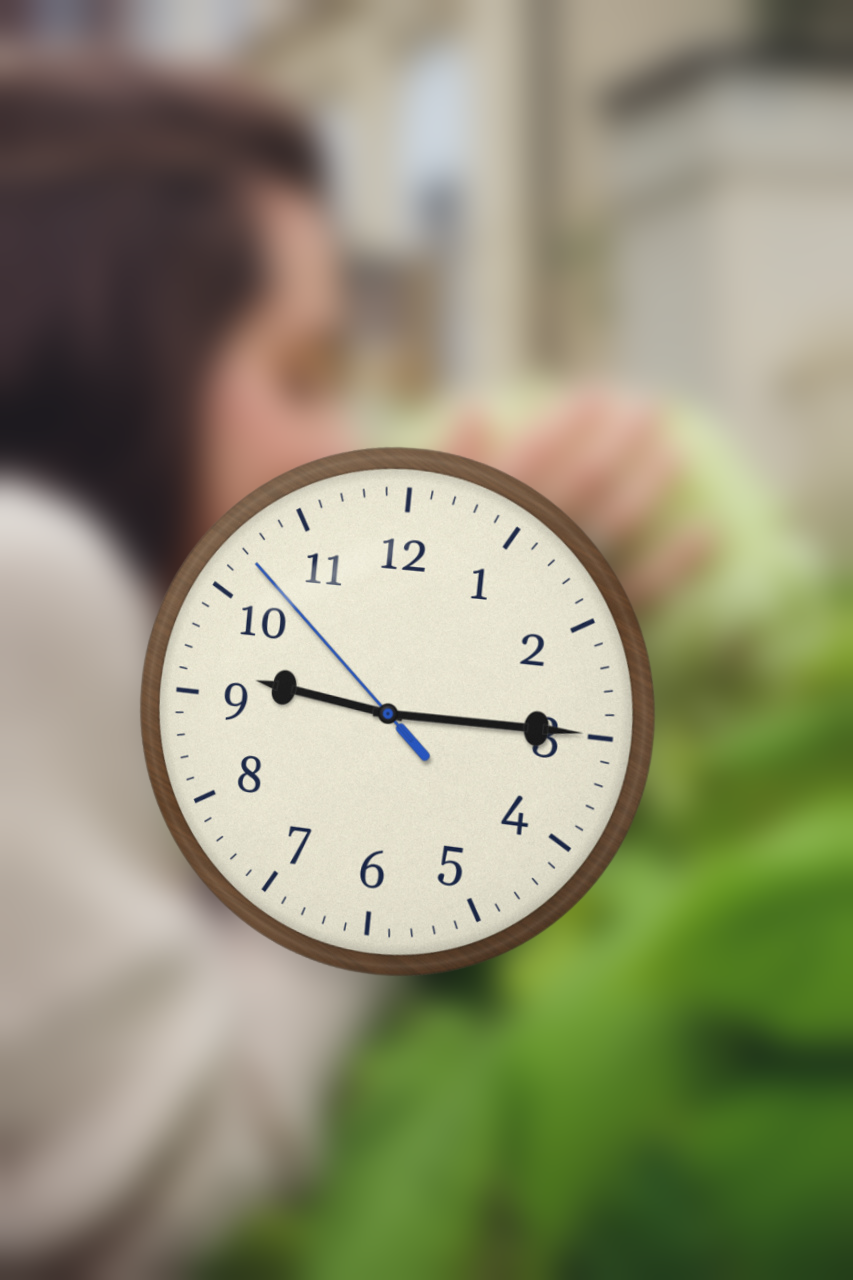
9:14:52
